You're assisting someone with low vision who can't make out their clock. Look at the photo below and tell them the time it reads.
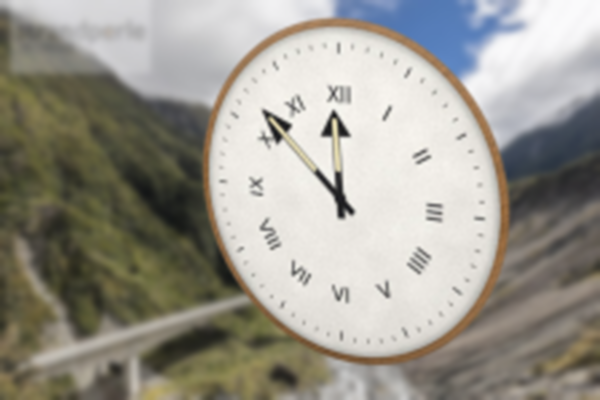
11:52
